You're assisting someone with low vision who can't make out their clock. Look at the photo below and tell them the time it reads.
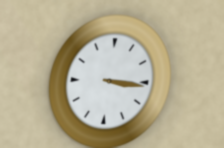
3:16
